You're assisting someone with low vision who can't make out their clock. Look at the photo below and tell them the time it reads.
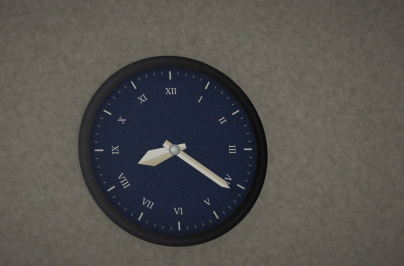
8:21
